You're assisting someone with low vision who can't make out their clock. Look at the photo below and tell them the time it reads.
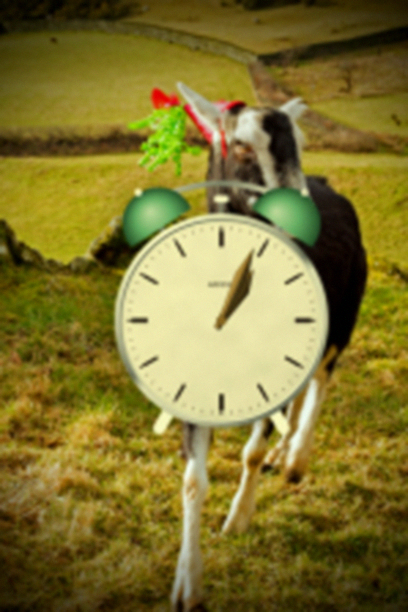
1:04
